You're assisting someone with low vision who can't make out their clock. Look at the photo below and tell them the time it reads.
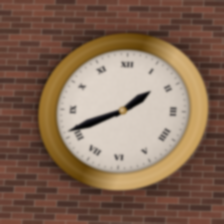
1:41
